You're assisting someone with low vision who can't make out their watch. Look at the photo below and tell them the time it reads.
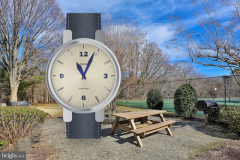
11:04
